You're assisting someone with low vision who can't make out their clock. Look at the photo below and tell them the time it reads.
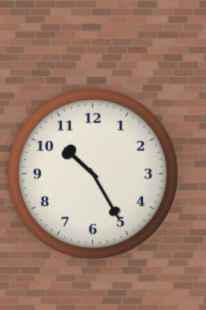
10:25
